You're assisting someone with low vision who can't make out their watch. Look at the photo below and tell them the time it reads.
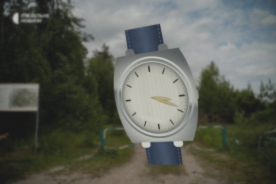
3:19
